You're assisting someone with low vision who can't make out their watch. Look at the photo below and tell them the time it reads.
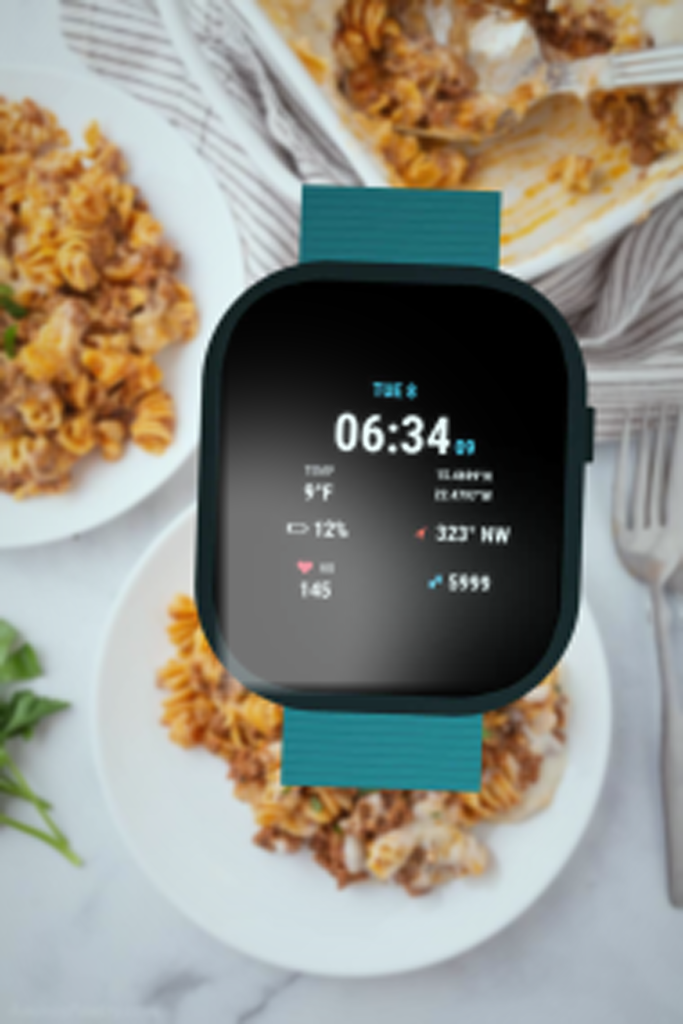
6:34
